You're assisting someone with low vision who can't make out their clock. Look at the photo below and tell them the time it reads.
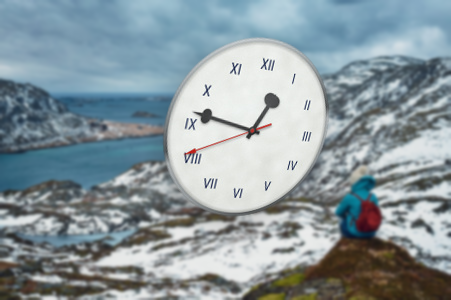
12:46:41
